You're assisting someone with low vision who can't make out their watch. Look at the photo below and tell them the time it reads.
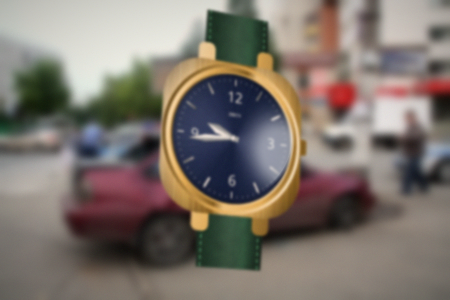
9:44
